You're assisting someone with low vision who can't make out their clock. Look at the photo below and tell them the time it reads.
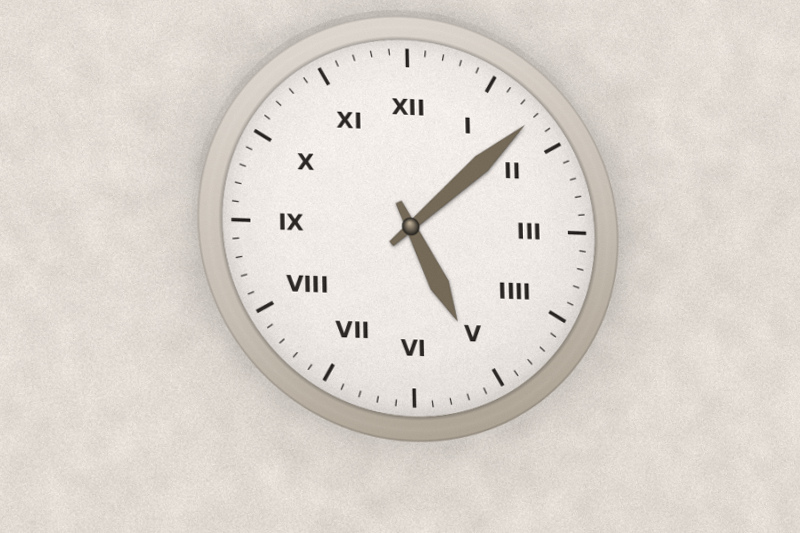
5:08
